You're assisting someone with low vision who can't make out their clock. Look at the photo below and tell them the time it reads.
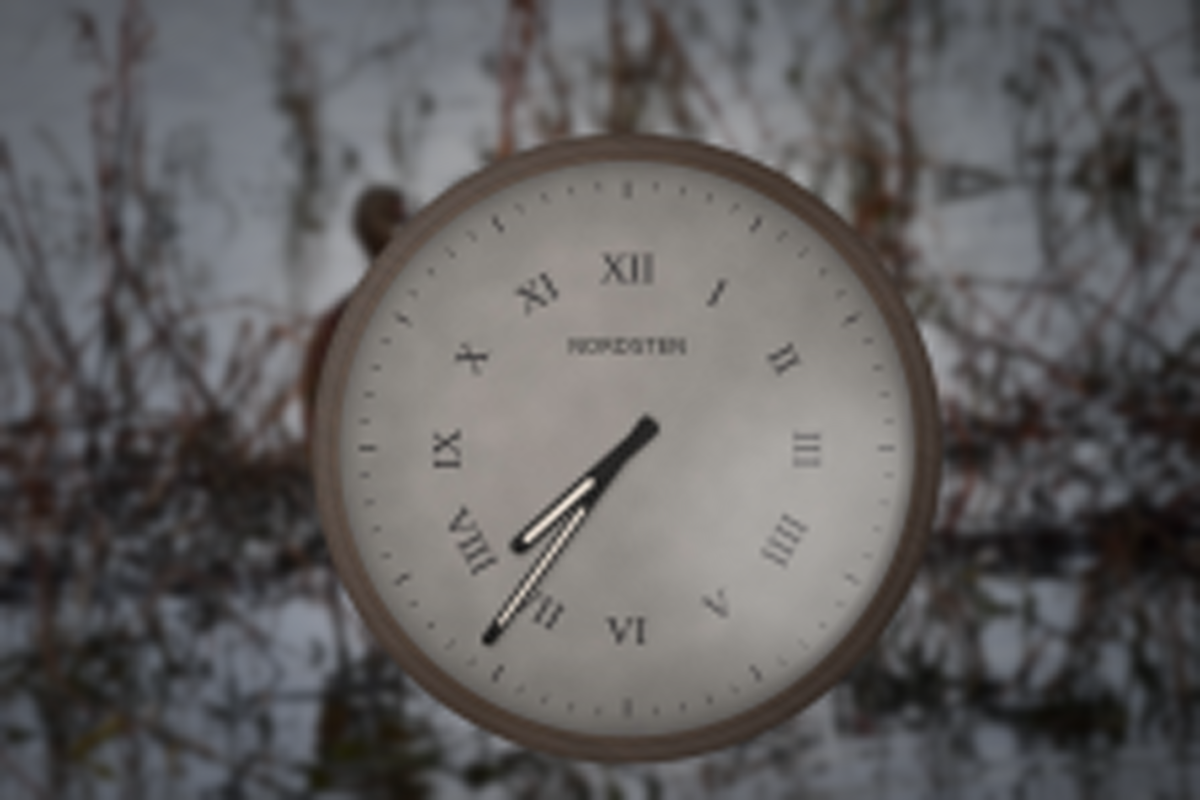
7:36
